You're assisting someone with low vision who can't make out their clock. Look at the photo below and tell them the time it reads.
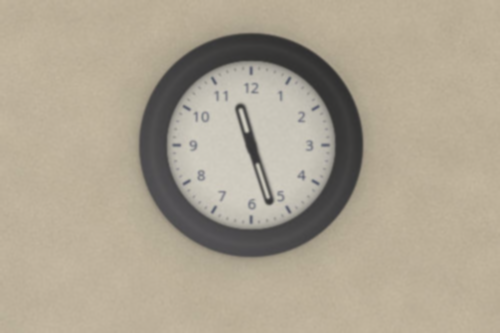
11:27
